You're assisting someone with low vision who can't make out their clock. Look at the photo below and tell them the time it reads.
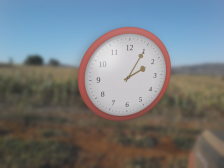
2:05
